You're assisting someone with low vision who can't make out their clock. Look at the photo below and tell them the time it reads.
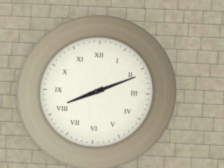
8:11
